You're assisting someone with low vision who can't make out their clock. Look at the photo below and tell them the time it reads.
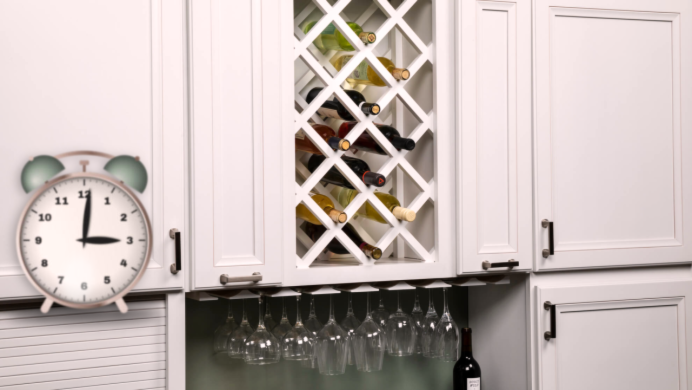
3:01
